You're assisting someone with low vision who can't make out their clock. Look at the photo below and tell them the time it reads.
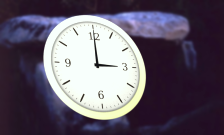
3:00
